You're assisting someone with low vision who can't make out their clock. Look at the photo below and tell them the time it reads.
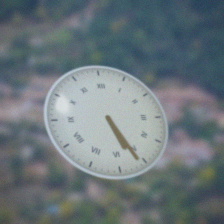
5:26
